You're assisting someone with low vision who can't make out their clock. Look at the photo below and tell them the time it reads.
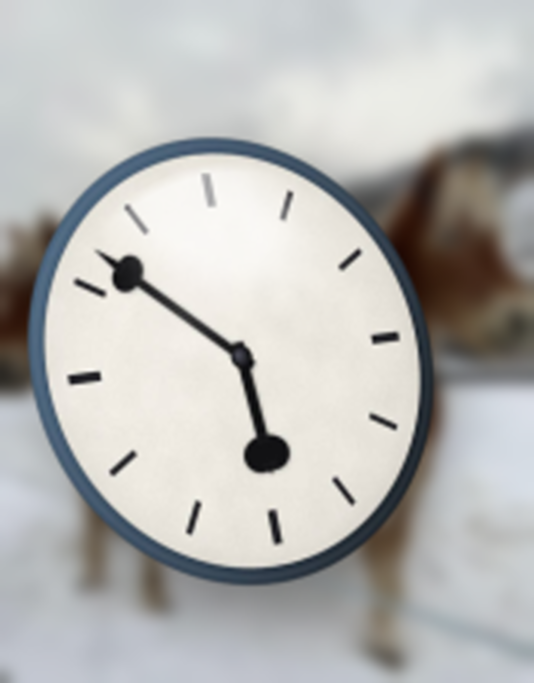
5:52
